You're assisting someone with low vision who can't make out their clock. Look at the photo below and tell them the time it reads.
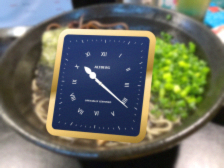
10:21
